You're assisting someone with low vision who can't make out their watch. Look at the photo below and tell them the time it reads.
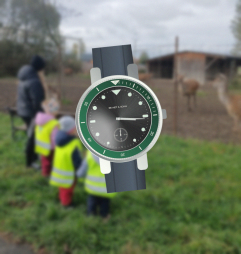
3:16
